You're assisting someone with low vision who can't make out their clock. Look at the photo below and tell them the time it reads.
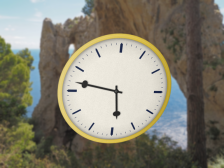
5:47
